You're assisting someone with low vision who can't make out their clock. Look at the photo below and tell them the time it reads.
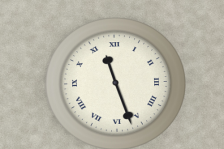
11:27
